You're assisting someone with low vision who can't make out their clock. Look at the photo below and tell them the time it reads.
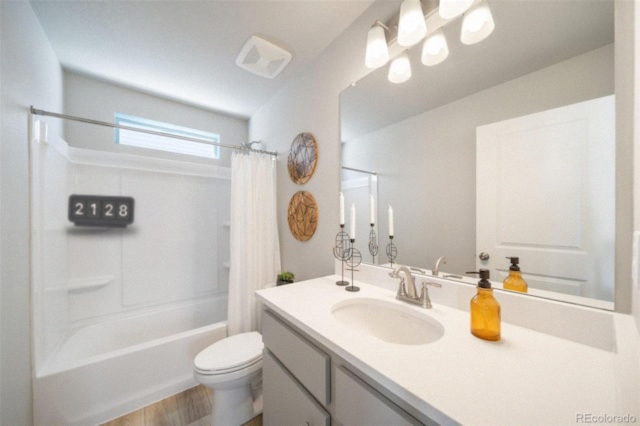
21:28
